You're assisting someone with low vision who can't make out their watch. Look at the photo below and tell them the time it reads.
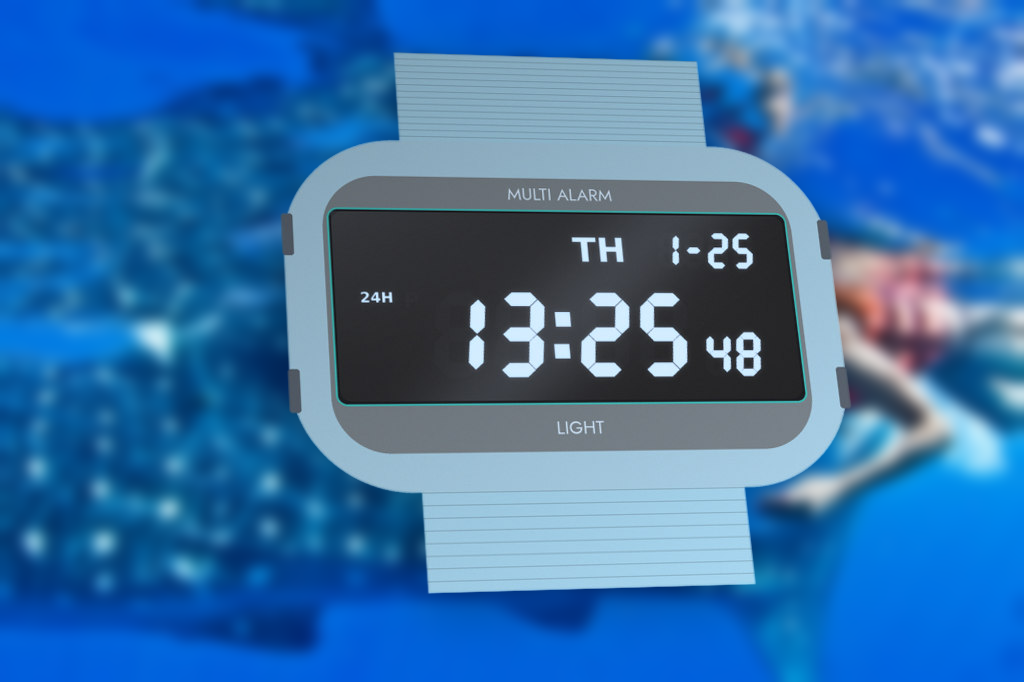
13:25:48
